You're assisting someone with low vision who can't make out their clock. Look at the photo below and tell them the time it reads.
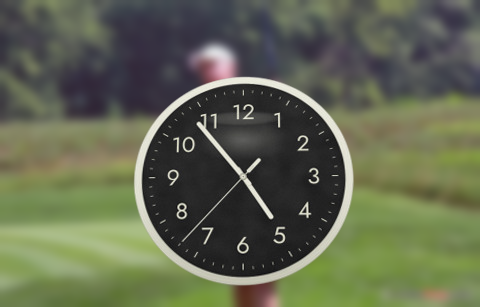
4:53:37
